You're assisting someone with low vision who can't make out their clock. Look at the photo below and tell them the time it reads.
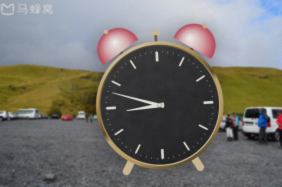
8:48
